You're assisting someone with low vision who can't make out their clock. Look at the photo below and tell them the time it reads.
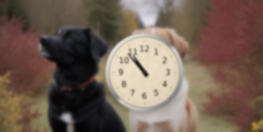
10:53
